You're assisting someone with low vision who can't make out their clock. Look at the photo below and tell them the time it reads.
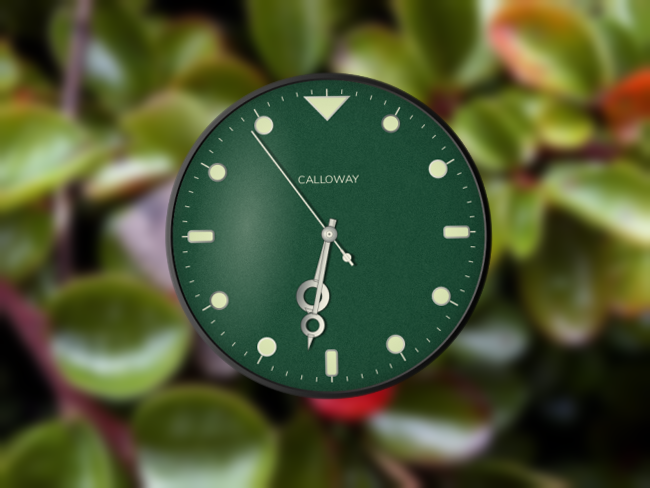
6:31:54
